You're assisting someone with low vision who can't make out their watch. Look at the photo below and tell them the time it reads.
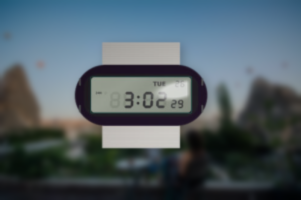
3:02
